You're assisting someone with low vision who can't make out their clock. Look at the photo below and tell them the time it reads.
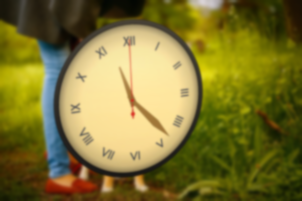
11:23:00
